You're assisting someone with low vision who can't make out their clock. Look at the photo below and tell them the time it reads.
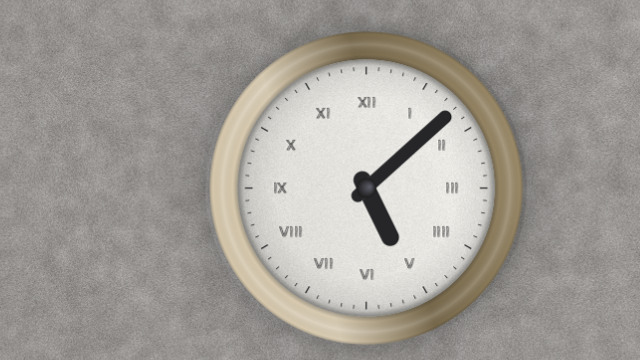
5:08
